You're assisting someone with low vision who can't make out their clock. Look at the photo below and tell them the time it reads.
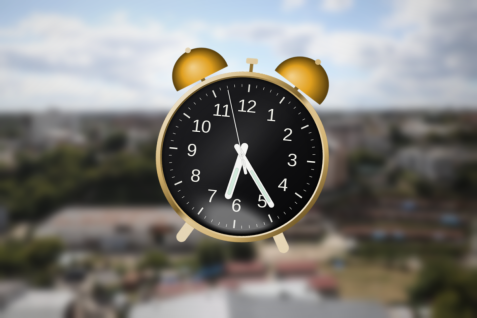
6:23:57
